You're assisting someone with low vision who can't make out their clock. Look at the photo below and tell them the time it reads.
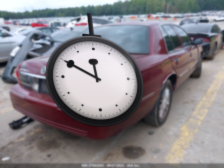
11:50
